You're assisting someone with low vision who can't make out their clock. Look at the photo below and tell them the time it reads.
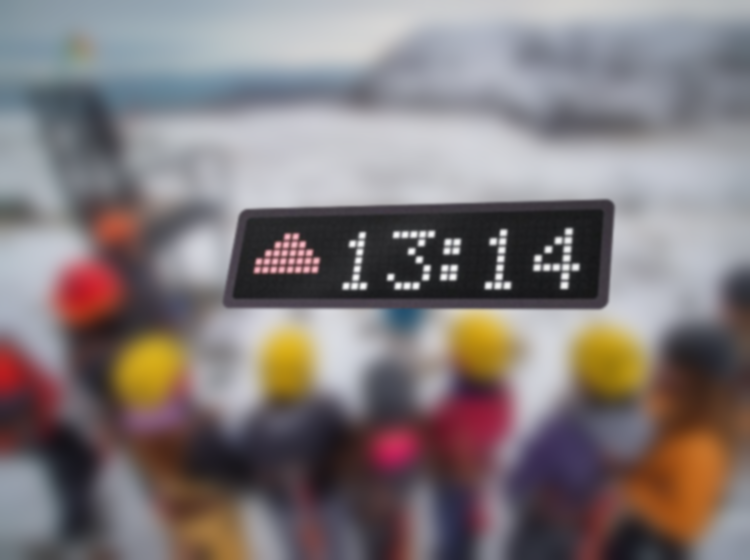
13:14
